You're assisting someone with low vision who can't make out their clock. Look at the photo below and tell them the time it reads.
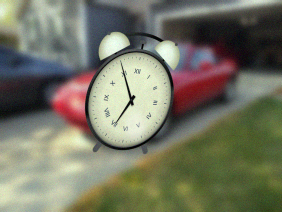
6:55
